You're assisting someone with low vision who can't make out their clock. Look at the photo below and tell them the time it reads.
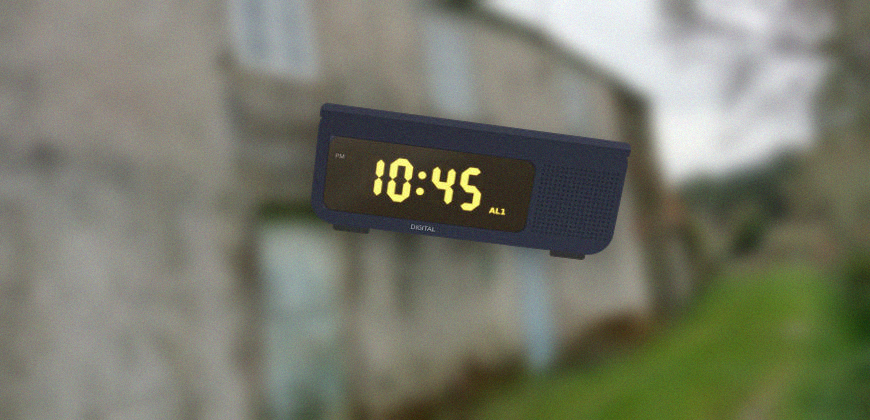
10:45
